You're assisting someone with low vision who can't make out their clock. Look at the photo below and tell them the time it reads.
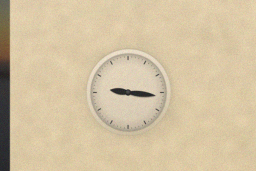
9:16
